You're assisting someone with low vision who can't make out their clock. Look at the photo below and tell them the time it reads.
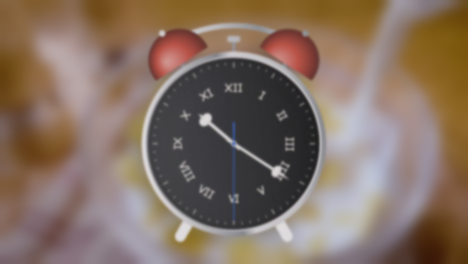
10:20:30
